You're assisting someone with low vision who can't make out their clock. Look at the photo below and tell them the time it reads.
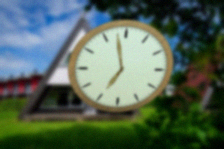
6:58
